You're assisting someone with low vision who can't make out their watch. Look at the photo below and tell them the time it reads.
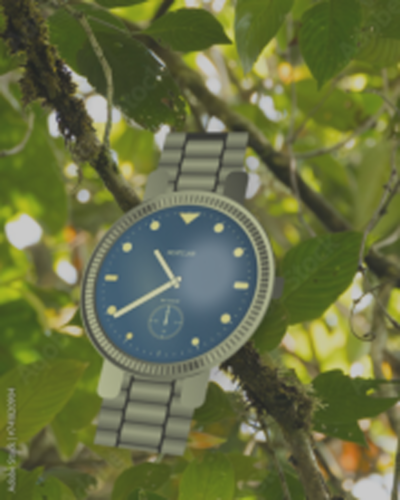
10:39
